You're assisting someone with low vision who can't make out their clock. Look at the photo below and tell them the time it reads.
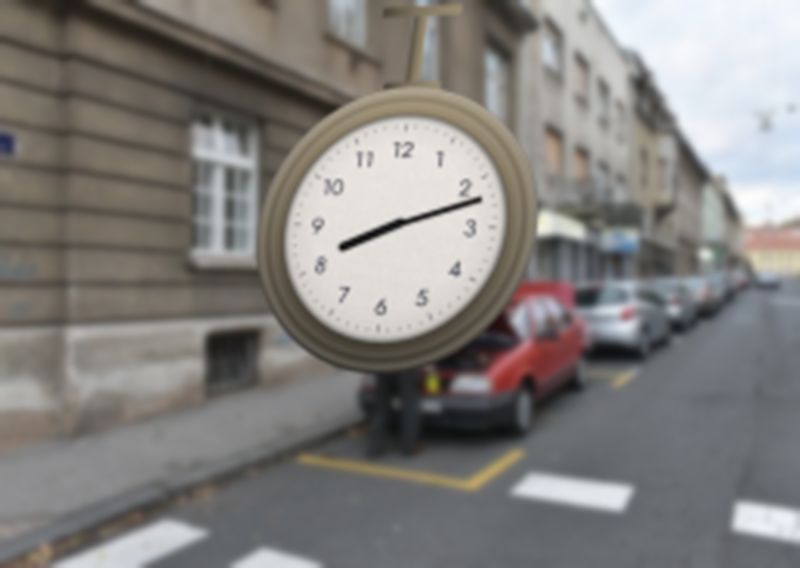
8:12
